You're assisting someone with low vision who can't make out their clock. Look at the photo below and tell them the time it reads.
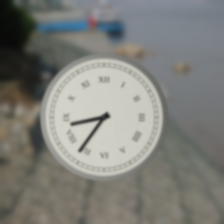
8:36
